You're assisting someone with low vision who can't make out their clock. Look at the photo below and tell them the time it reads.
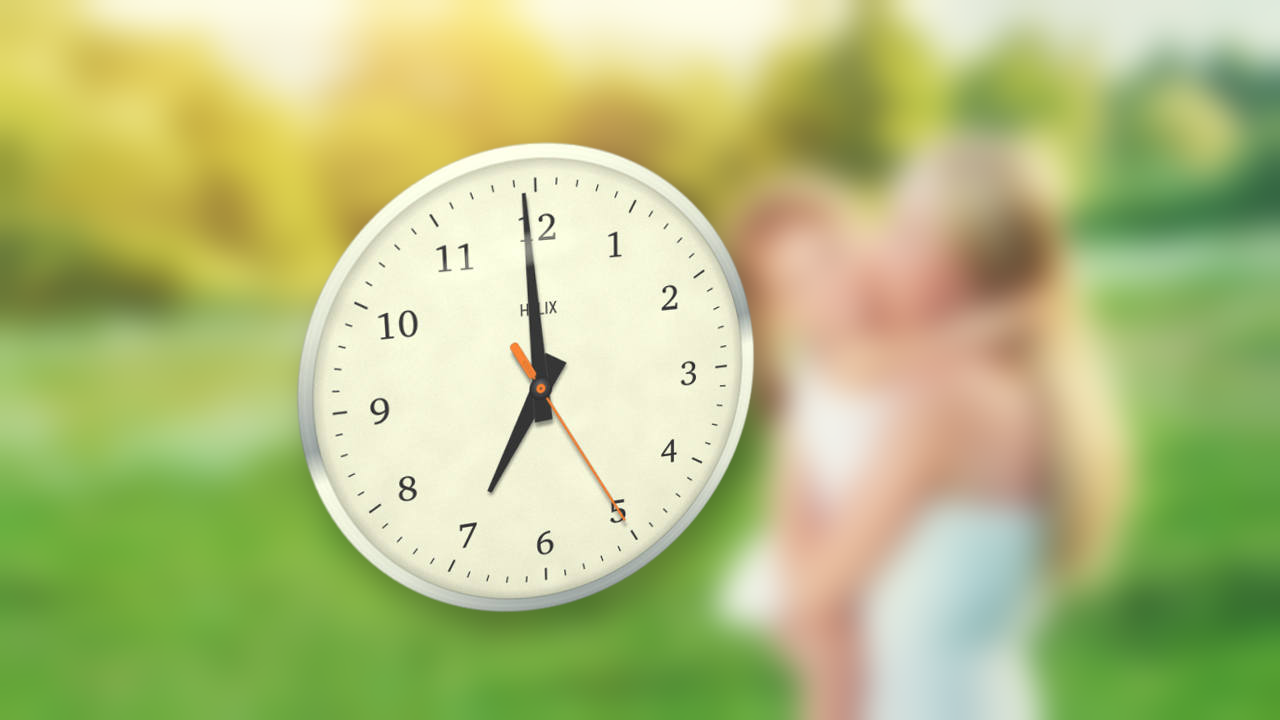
6:59:25
